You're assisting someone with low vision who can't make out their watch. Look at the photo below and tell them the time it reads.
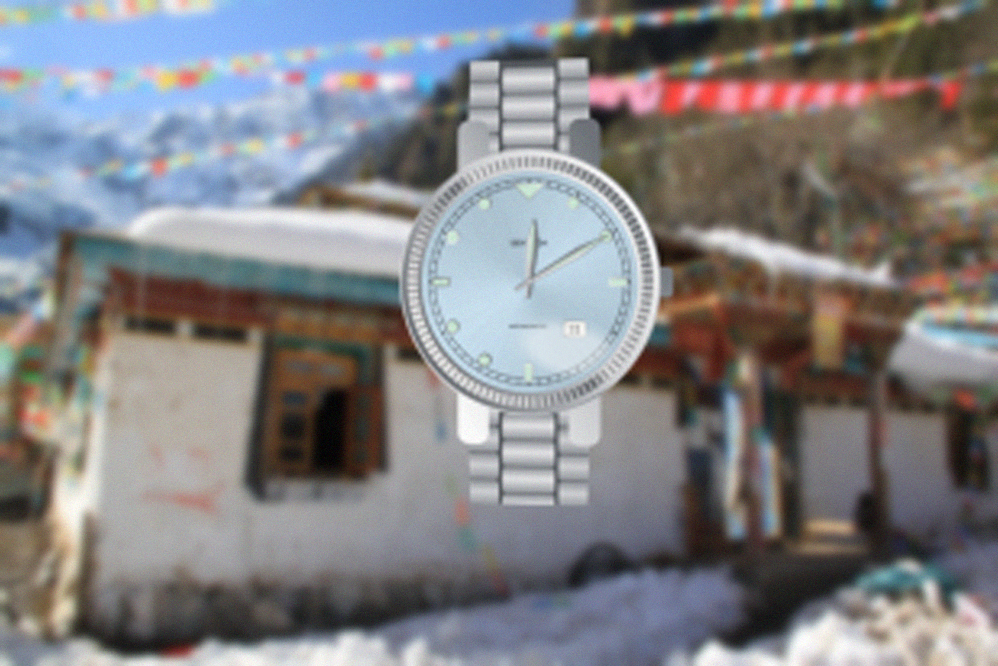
12:10
